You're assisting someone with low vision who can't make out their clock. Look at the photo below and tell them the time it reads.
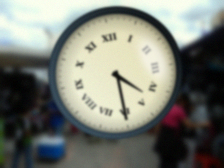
4:30
